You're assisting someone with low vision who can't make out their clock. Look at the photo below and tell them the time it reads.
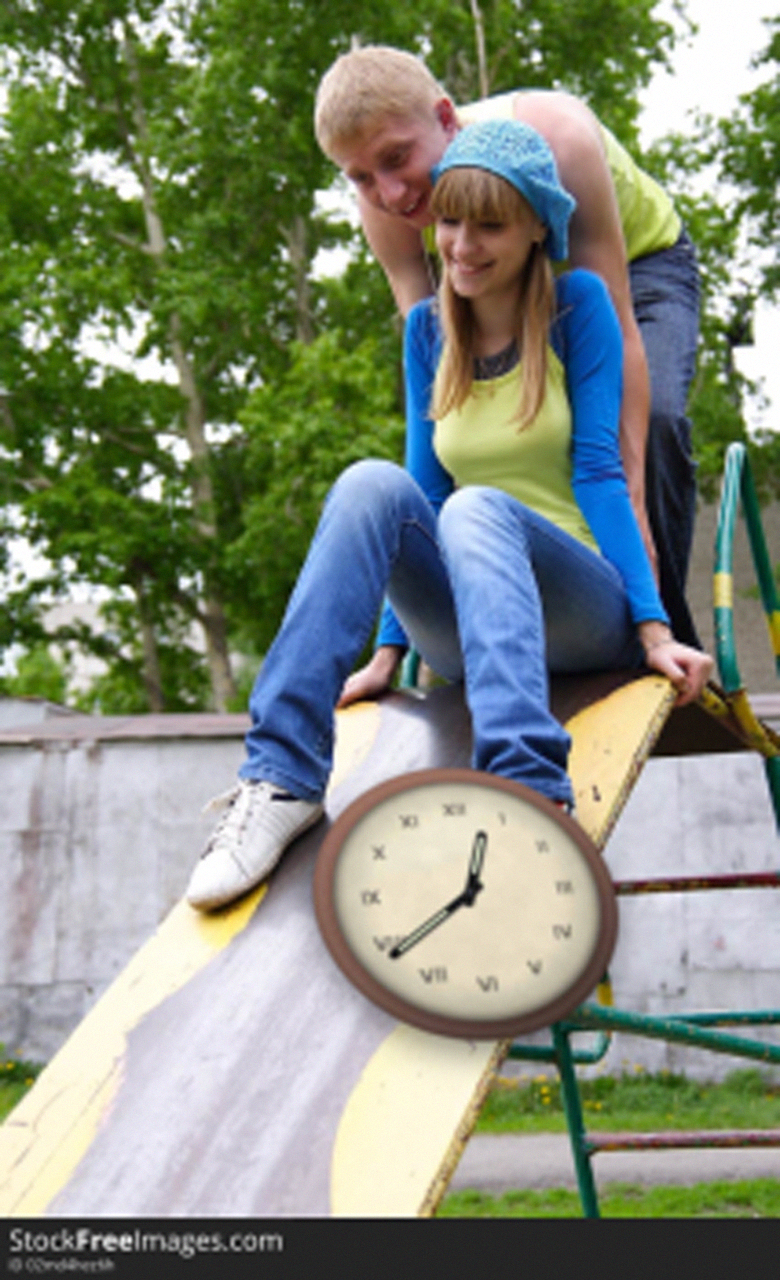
12:39
